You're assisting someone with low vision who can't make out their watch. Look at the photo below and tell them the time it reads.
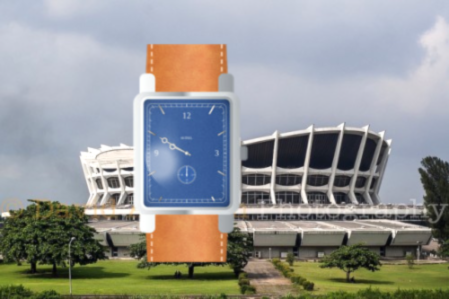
9:50
